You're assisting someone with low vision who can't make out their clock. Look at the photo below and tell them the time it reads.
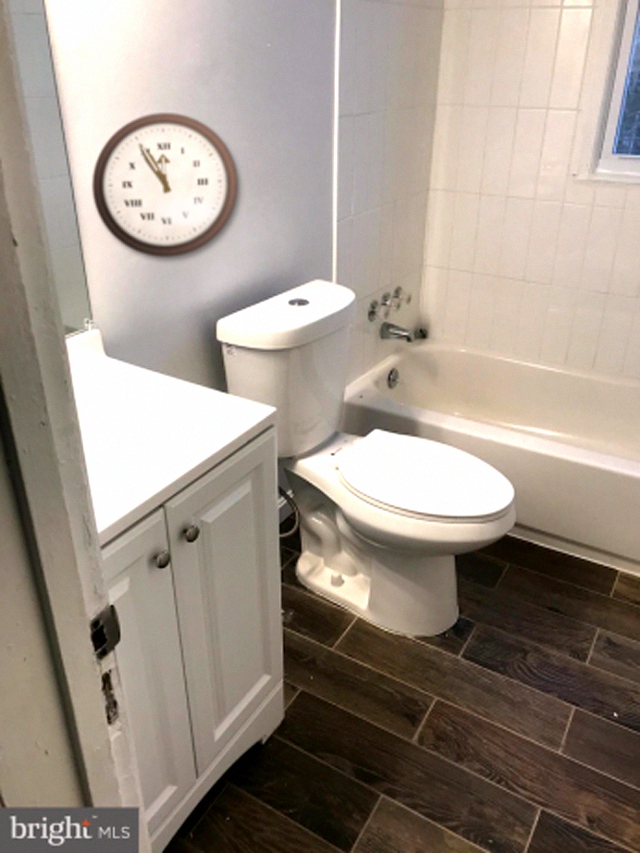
11:55
